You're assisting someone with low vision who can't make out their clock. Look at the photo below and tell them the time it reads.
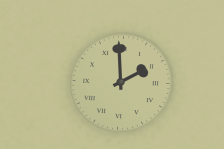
1:59
